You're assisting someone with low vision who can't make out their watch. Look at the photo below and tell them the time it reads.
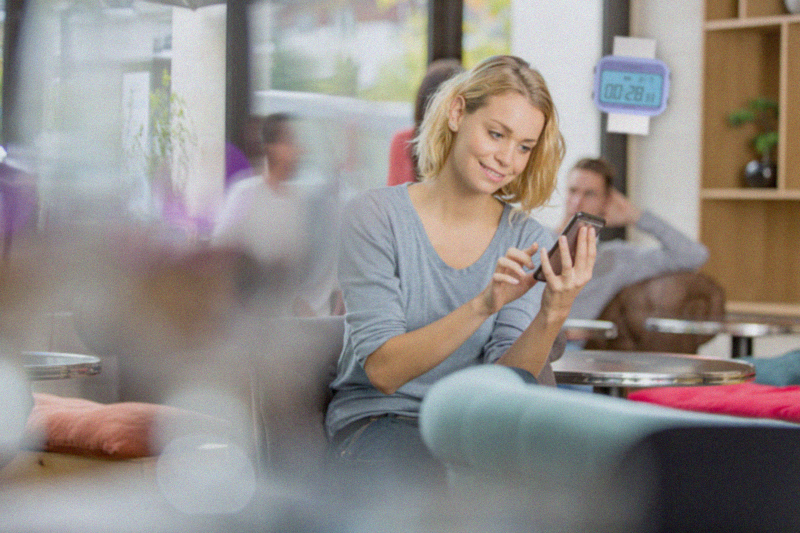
0:28
